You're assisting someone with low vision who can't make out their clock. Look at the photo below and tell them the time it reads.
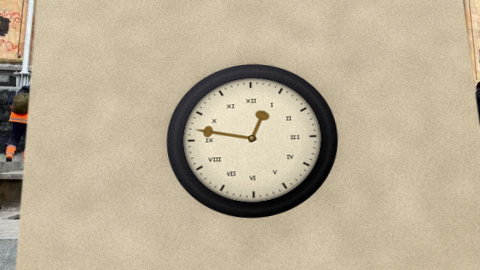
12:47
